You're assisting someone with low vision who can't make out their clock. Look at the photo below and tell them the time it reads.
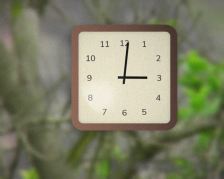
3:01
